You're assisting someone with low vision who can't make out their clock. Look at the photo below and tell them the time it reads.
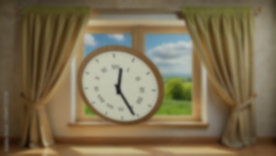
12:26
